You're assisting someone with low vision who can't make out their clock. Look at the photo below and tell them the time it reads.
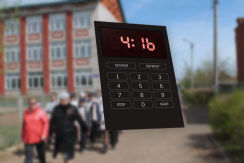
4:16
